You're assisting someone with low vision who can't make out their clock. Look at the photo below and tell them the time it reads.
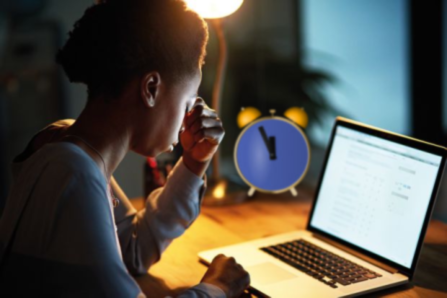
11:56
